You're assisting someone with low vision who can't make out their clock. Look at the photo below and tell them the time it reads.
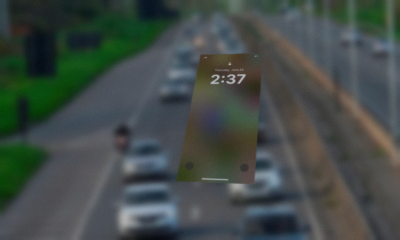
2:37
